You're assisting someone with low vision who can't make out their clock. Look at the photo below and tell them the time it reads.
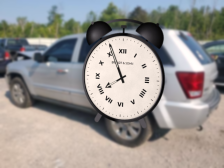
7:56
